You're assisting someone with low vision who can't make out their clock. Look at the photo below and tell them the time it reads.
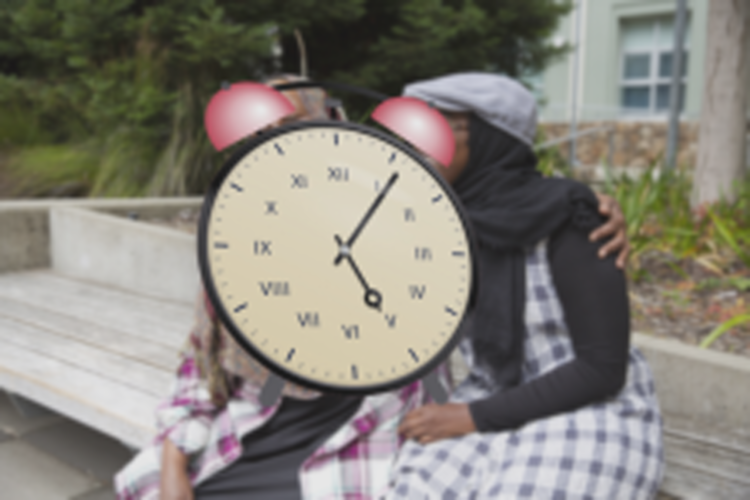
5:06
